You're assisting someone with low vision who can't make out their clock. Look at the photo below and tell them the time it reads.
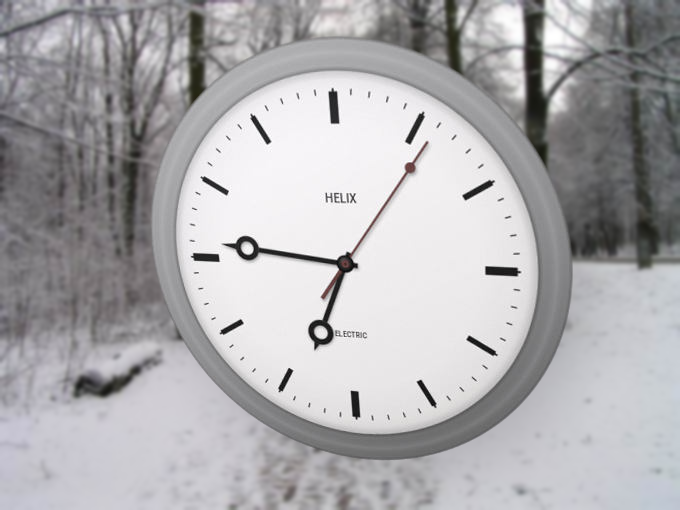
6:46:06
